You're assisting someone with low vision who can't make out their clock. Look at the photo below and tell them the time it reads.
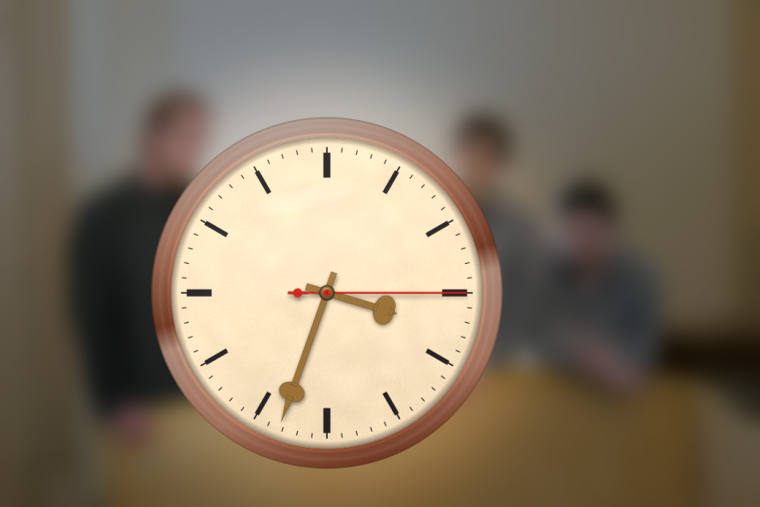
3:33:15
